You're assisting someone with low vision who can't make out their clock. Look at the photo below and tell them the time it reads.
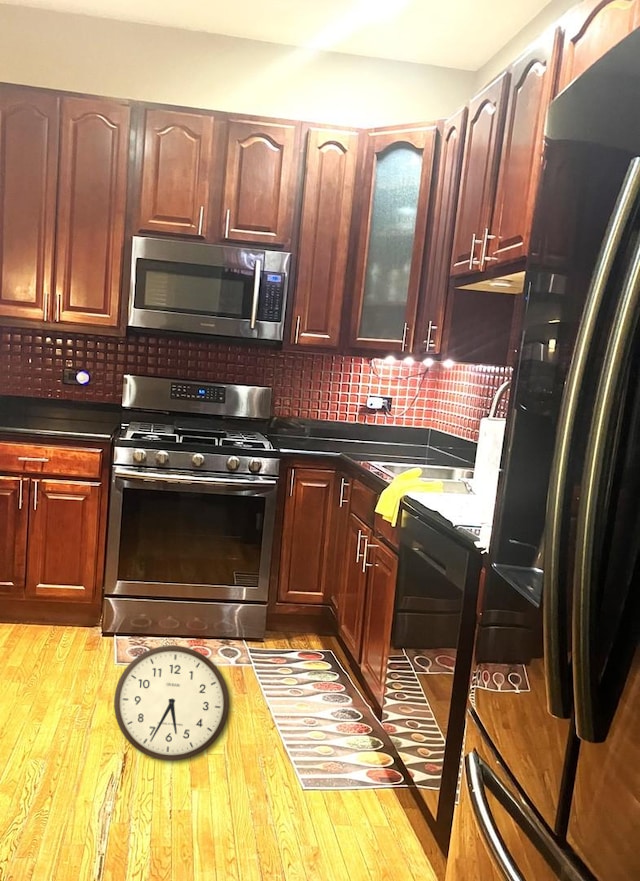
5:34
